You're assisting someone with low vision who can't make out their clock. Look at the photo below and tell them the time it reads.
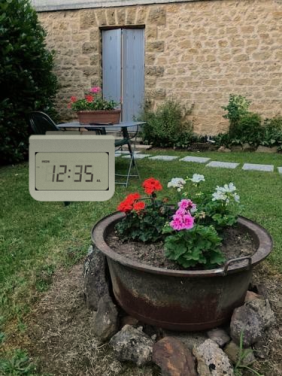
12:35
